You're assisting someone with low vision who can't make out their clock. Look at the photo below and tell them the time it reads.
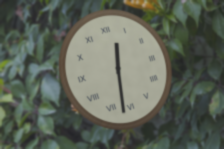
12:32
